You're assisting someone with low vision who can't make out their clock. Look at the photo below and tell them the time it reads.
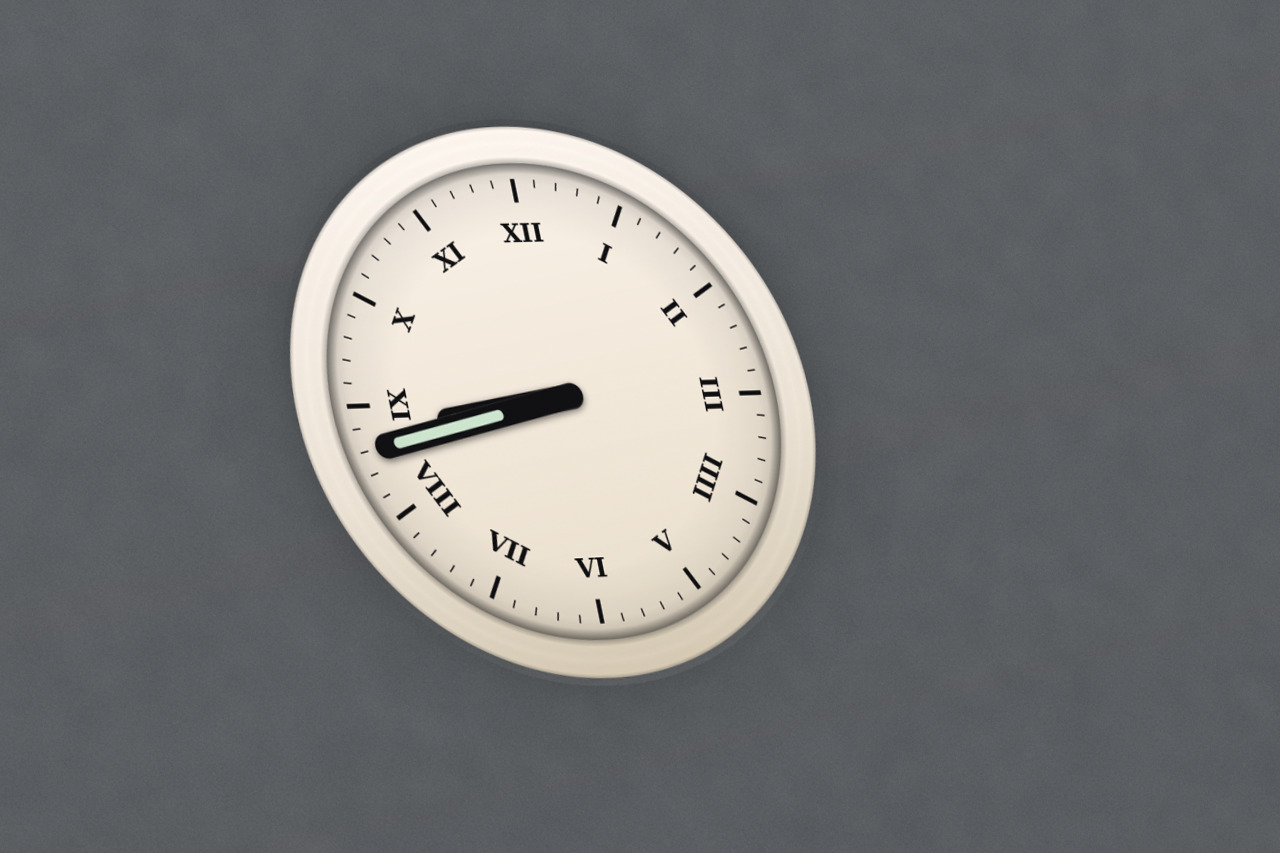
8:43
